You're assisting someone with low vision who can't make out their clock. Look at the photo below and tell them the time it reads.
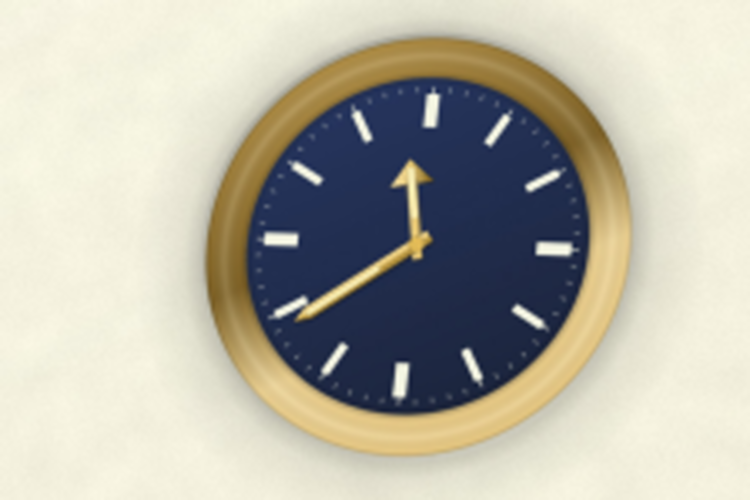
11:39
